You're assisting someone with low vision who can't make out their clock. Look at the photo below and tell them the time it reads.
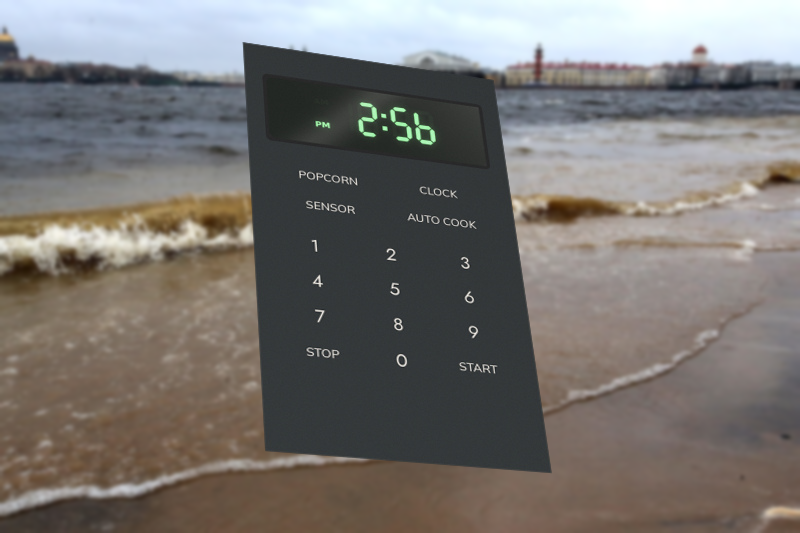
2:56
